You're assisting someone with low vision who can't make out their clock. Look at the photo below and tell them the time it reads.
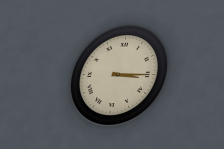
3:15
